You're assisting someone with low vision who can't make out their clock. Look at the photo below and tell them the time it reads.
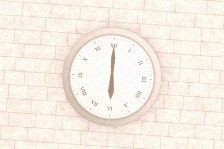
6:00
